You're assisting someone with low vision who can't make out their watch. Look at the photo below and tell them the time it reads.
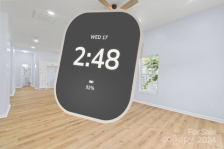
2:48
